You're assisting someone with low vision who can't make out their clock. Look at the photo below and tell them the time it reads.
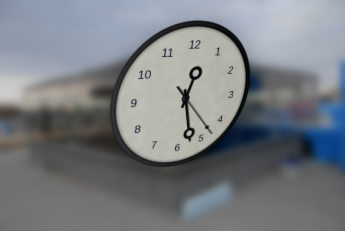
12:27:23
